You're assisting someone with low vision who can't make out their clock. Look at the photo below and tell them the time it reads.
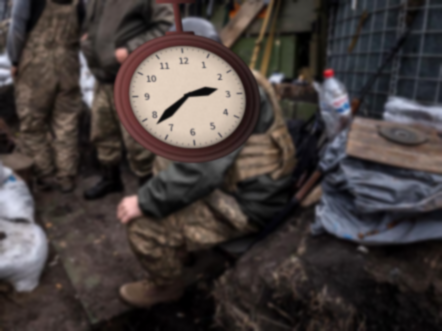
2:38
